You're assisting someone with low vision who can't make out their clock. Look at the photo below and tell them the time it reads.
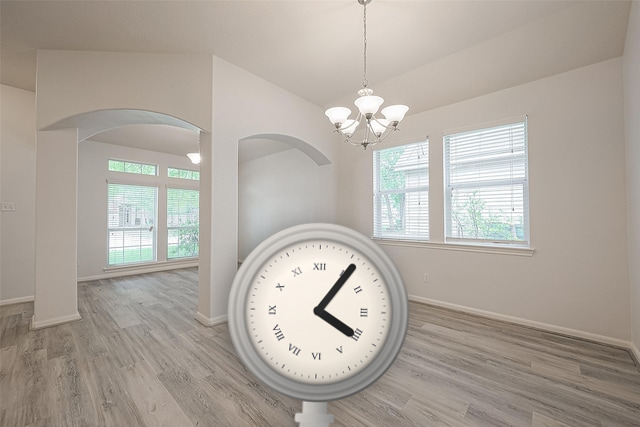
4:06
